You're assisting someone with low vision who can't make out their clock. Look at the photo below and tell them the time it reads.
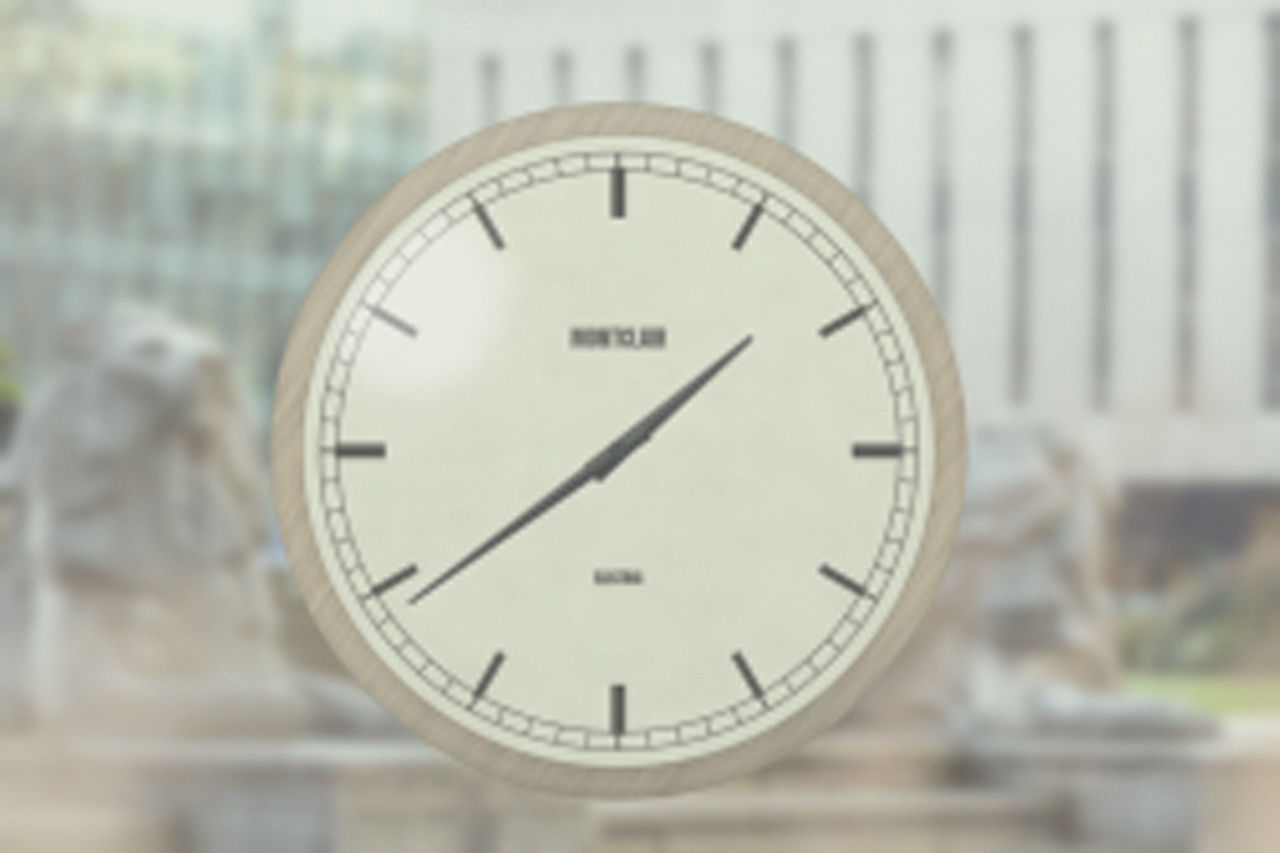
1:39
